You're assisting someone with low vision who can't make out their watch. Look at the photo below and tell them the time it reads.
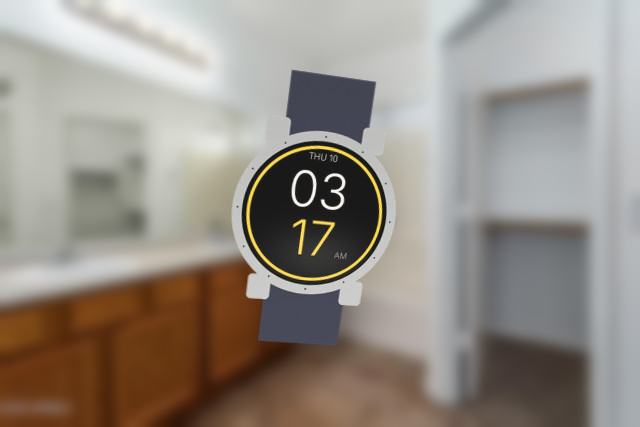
3:17
